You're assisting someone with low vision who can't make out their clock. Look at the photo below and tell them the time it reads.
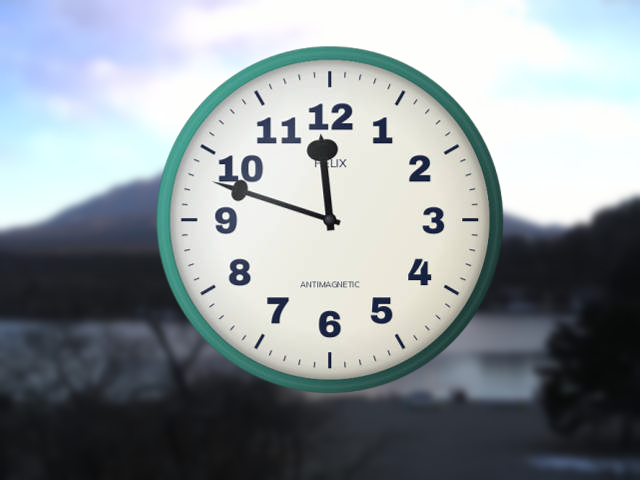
11:48
